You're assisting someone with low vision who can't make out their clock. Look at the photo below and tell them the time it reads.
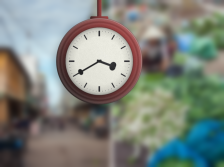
3:40
